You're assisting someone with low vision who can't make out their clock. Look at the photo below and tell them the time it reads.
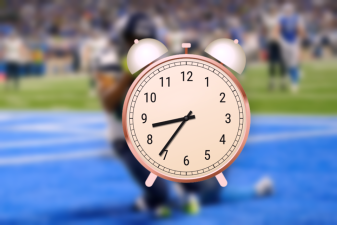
8:36
